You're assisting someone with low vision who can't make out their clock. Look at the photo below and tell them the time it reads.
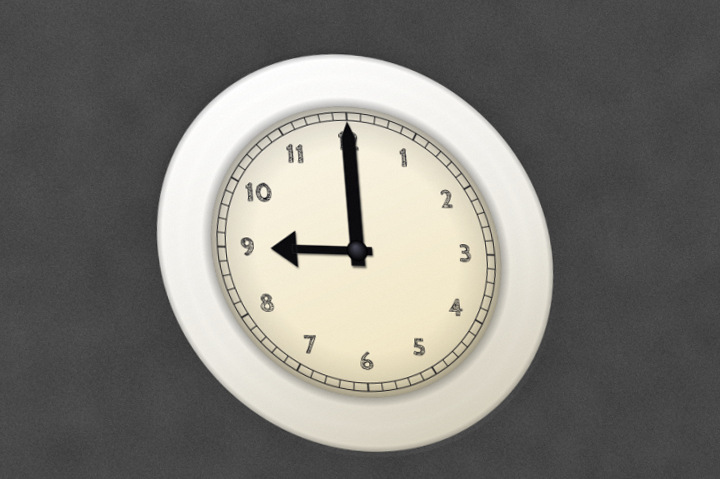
9:00
